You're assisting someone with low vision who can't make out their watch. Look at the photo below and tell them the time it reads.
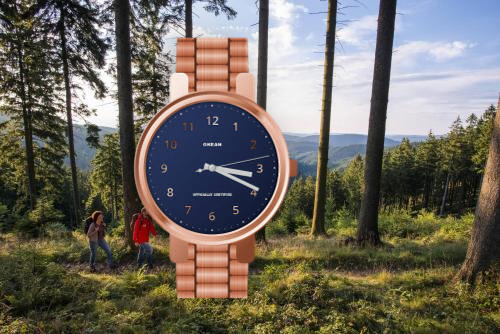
3:19:13
